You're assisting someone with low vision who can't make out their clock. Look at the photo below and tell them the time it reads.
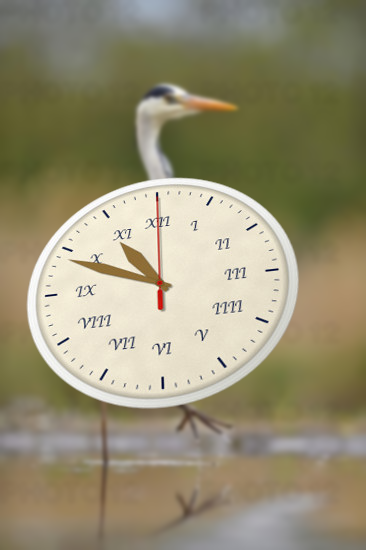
10:49:00
